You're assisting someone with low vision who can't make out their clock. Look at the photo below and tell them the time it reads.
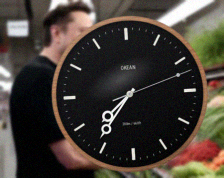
7:36:12
